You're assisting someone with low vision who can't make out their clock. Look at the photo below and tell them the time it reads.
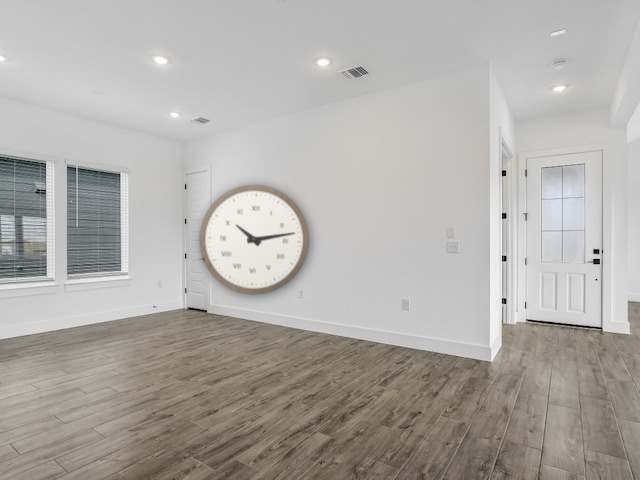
10:13
